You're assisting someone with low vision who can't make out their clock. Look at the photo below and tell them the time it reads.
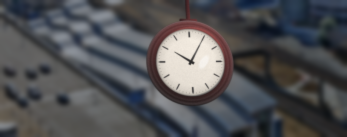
10:05
